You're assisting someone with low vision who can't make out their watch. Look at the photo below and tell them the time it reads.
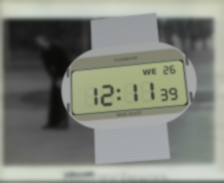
12:11:39
